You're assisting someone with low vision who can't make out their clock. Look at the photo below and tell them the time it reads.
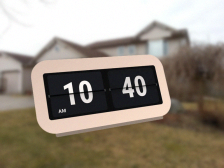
10:40
